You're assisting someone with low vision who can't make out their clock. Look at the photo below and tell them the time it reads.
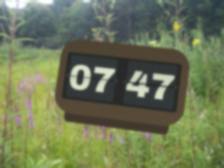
7:47
